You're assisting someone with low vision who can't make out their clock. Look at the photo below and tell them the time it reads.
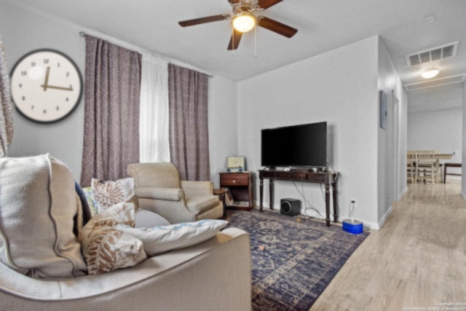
12:16
